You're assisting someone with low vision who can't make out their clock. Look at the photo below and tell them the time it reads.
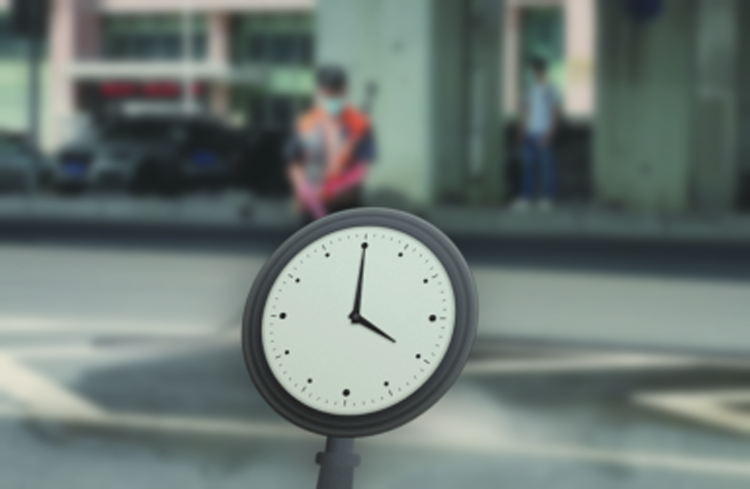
4:00
